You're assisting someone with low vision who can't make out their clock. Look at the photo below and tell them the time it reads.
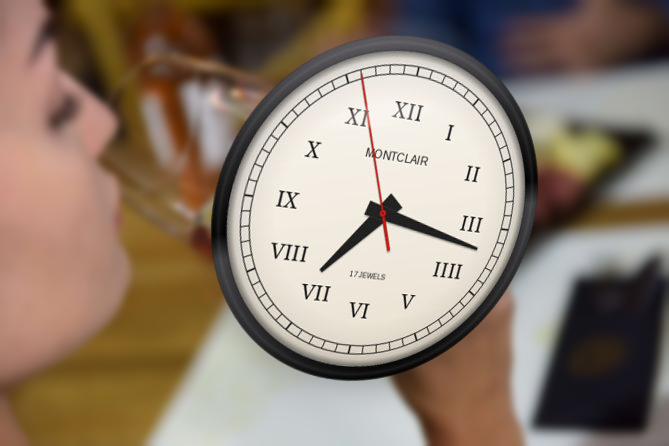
7:16:56
